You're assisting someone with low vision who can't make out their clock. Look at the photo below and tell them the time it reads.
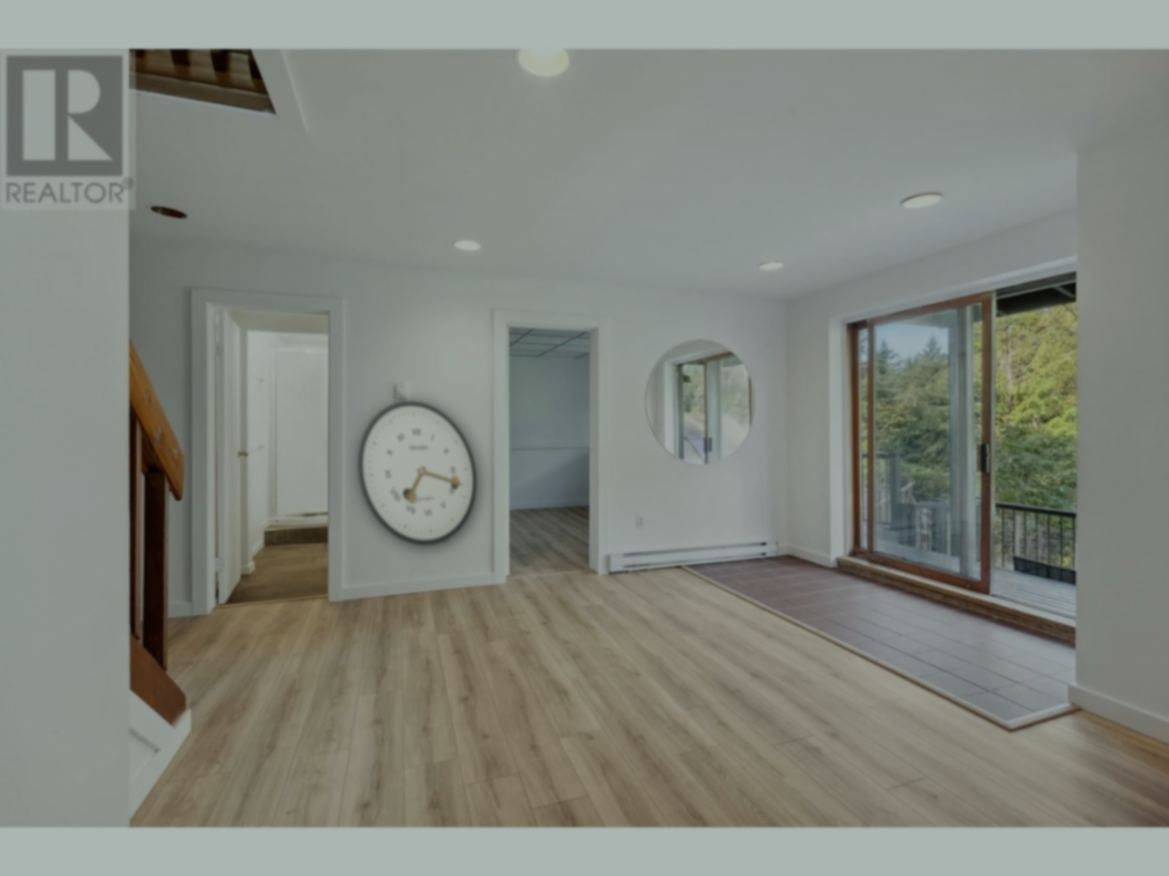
7:18
